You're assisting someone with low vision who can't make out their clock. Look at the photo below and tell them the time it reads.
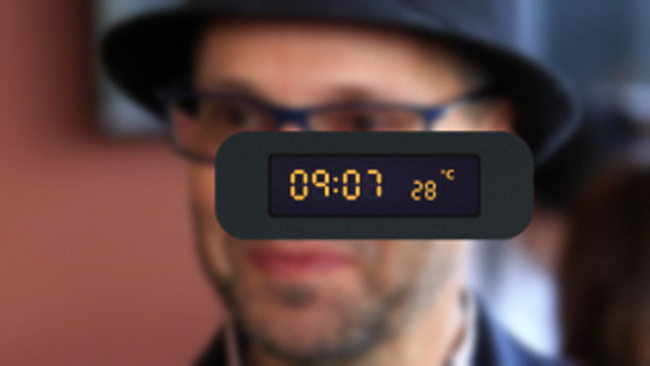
9:07
